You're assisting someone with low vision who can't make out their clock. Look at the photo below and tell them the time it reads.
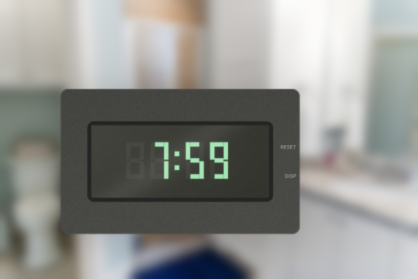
7:59
